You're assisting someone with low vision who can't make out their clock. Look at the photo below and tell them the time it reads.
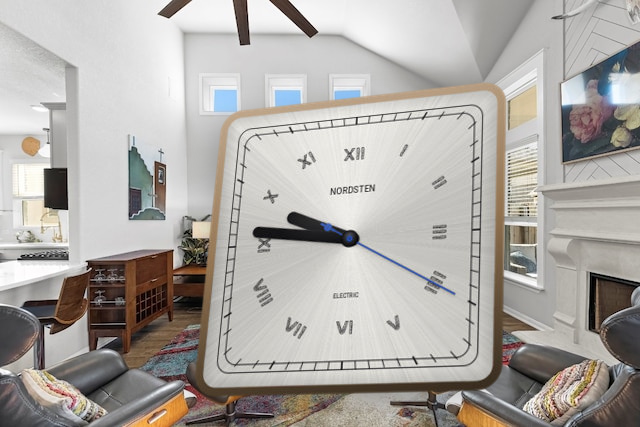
9:46:20
